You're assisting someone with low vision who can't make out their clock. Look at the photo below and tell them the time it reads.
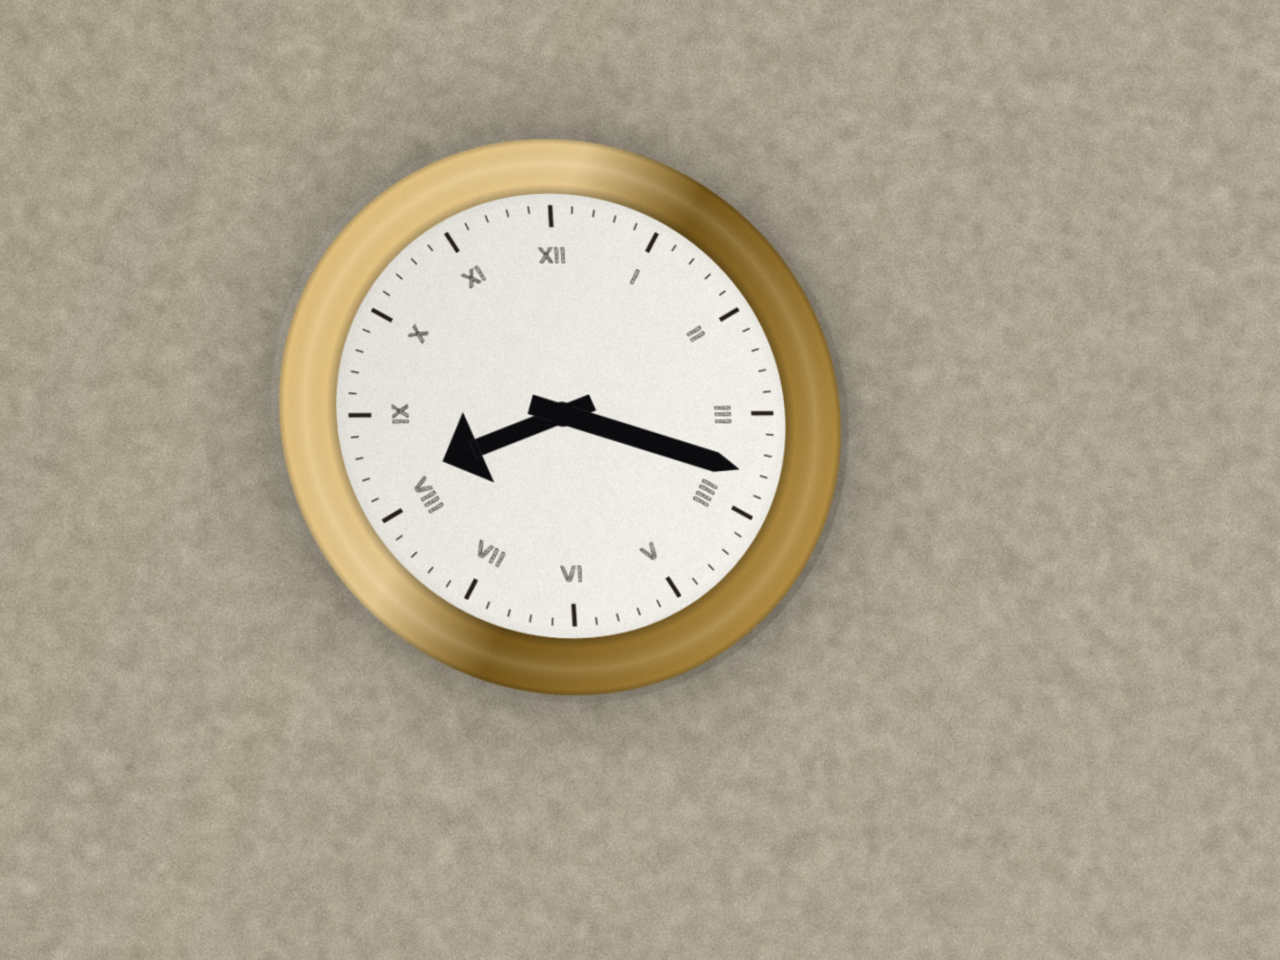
8:18
